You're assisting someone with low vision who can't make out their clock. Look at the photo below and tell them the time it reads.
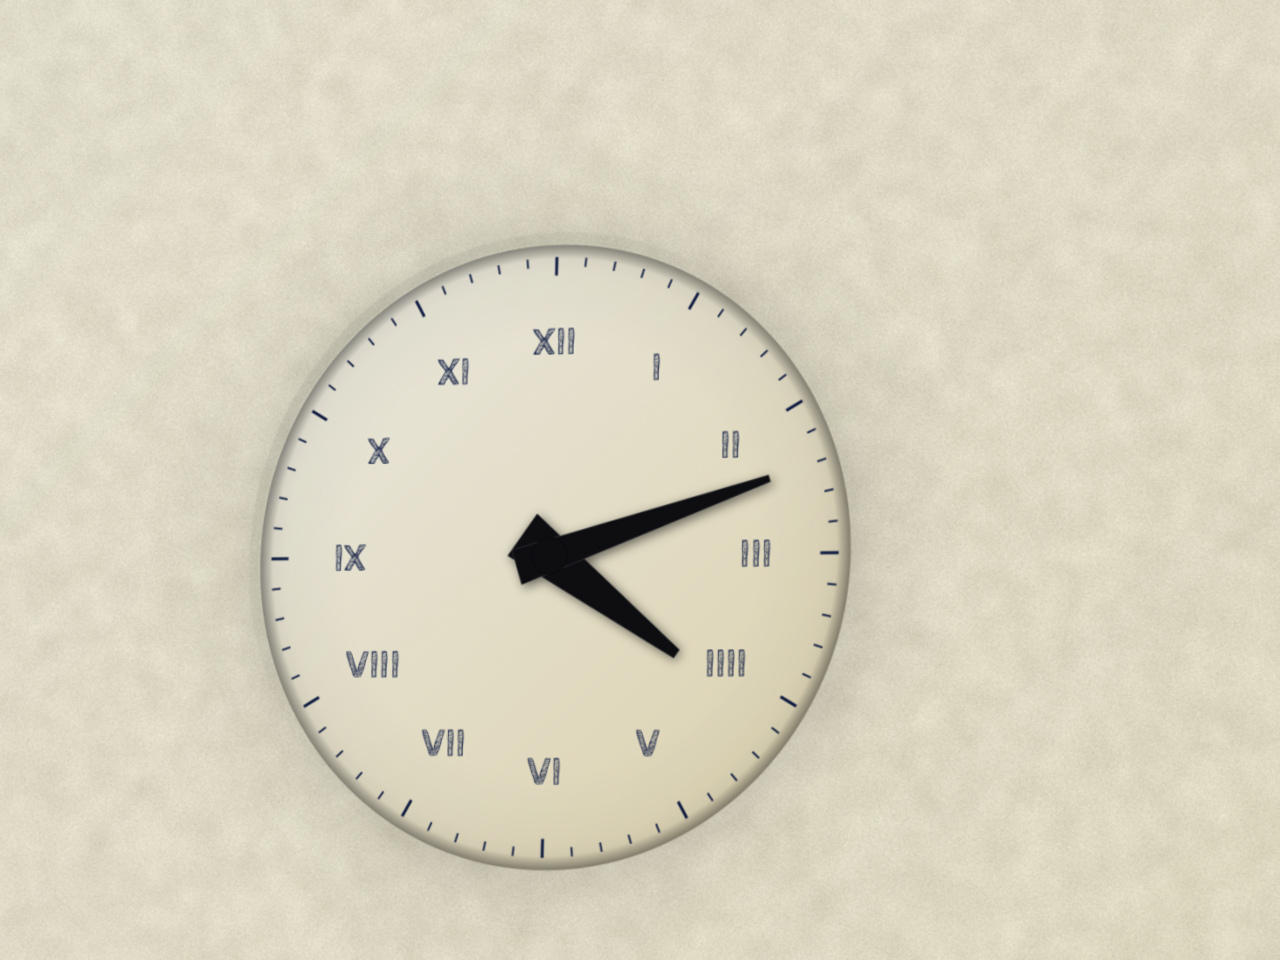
4:12
